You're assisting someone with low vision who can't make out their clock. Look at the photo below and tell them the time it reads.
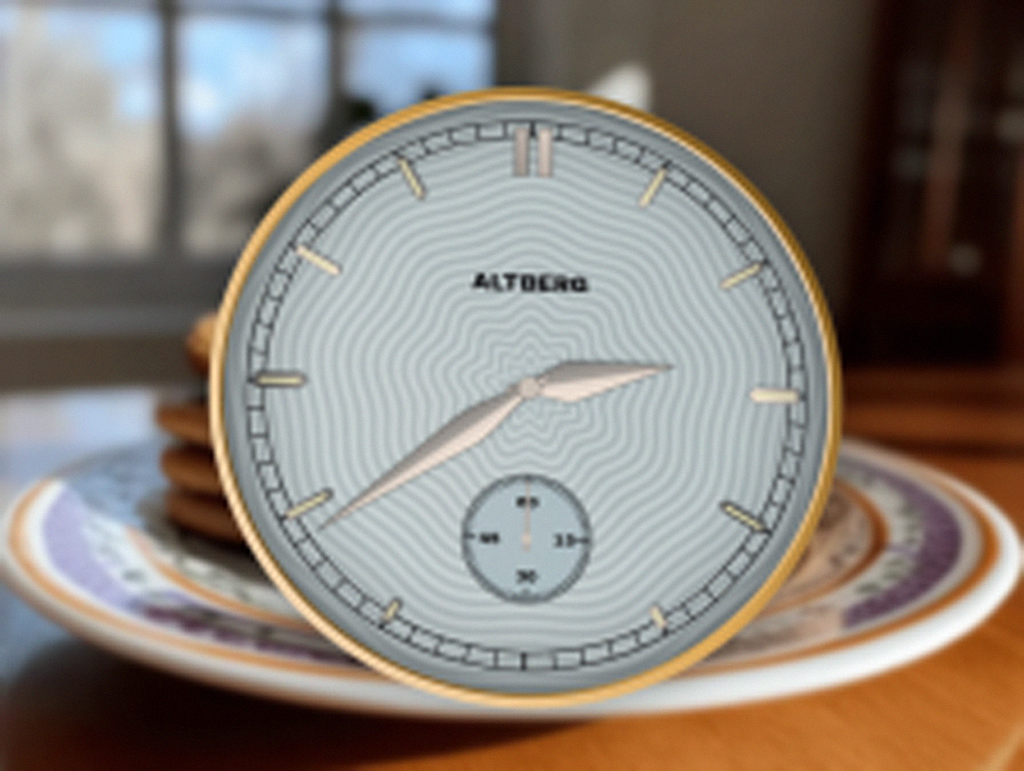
2:39
